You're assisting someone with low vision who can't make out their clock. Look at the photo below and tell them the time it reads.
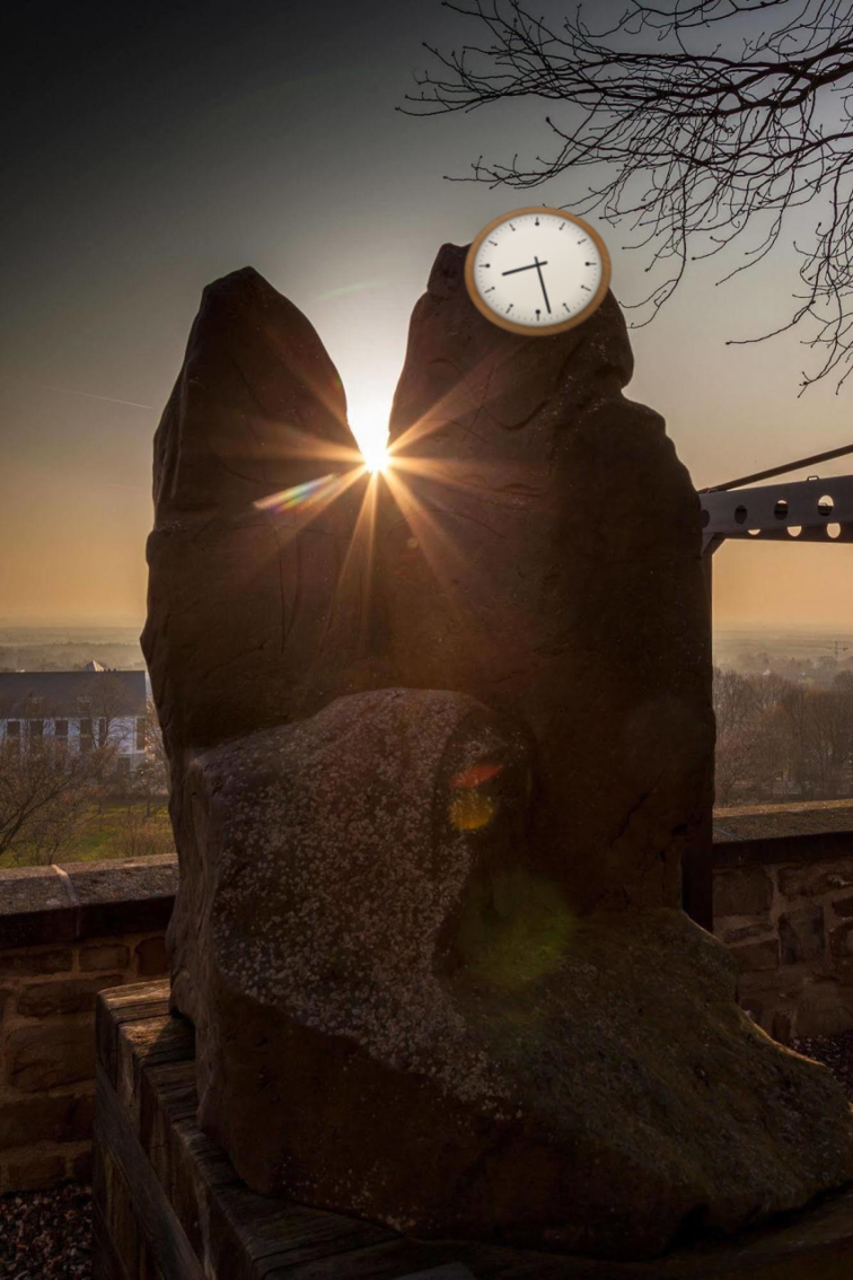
8:28
